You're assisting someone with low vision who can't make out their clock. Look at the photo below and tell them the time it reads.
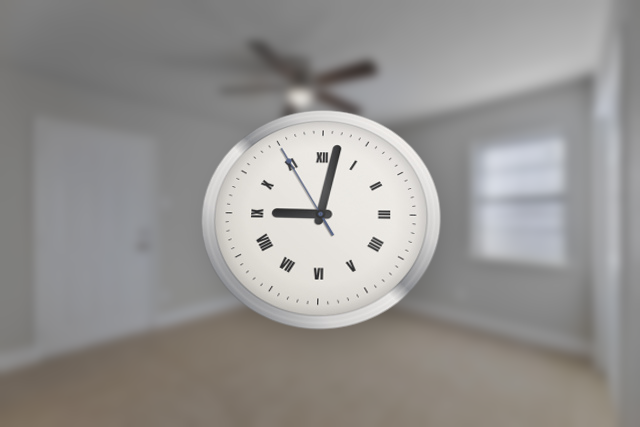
9:01:55
